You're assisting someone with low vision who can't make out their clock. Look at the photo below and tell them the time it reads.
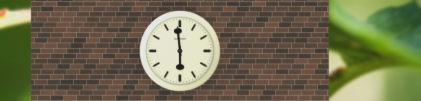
5:59
